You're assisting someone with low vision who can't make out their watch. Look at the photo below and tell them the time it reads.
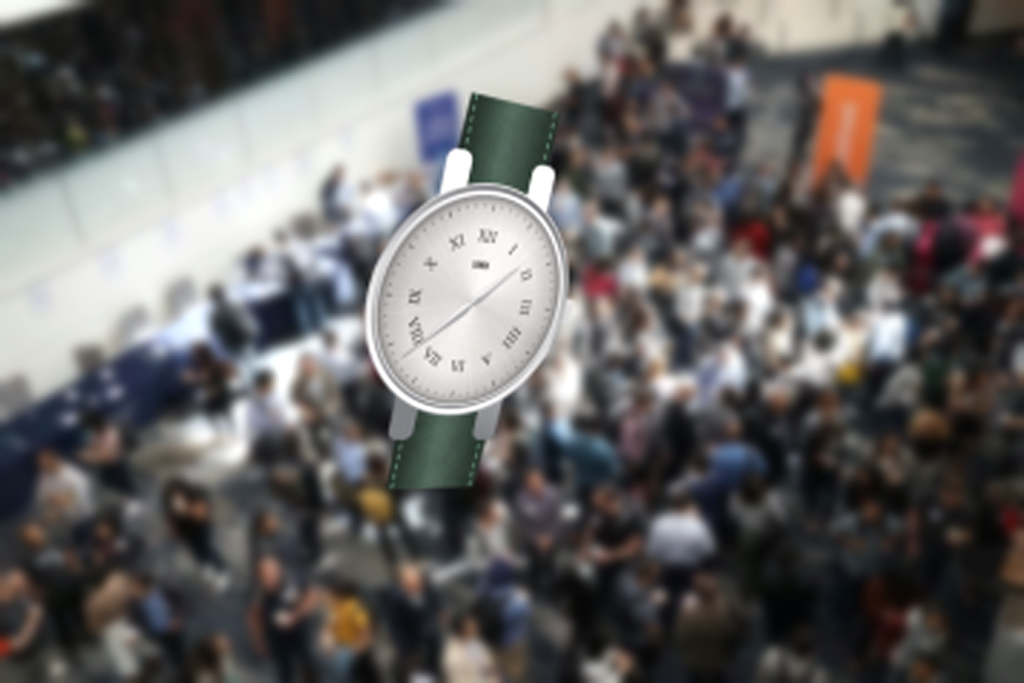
1:38
